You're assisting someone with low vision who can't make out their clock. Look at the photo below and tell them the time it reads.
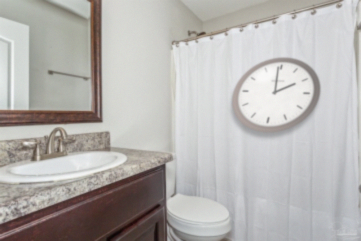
1:59
